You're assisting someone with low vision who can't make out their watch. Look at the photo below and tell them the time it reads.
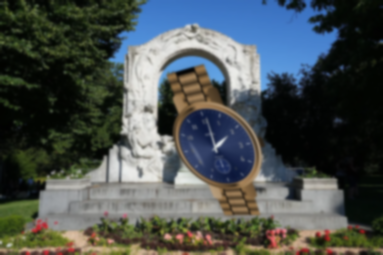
2:01
